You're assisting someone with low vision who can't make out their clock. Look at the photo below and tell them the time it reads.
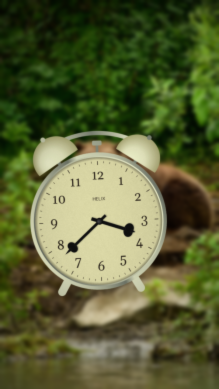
3:38
